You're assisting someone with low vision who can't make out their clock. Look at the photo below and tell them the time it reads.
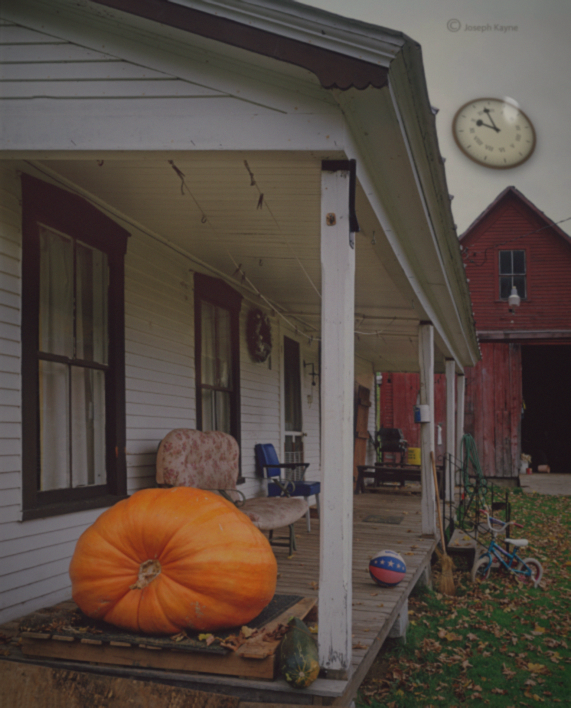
9:58
